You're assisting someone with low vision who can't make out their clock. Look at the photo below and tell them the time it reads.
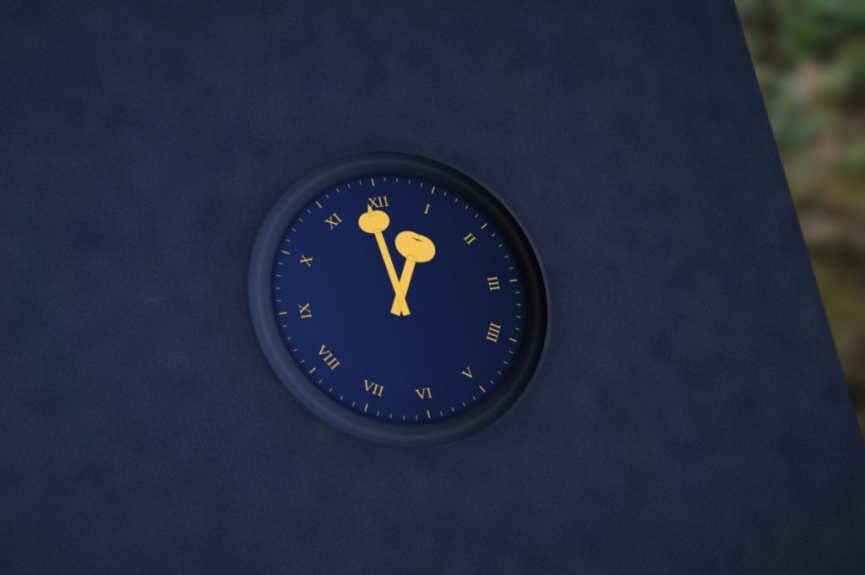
12:59
